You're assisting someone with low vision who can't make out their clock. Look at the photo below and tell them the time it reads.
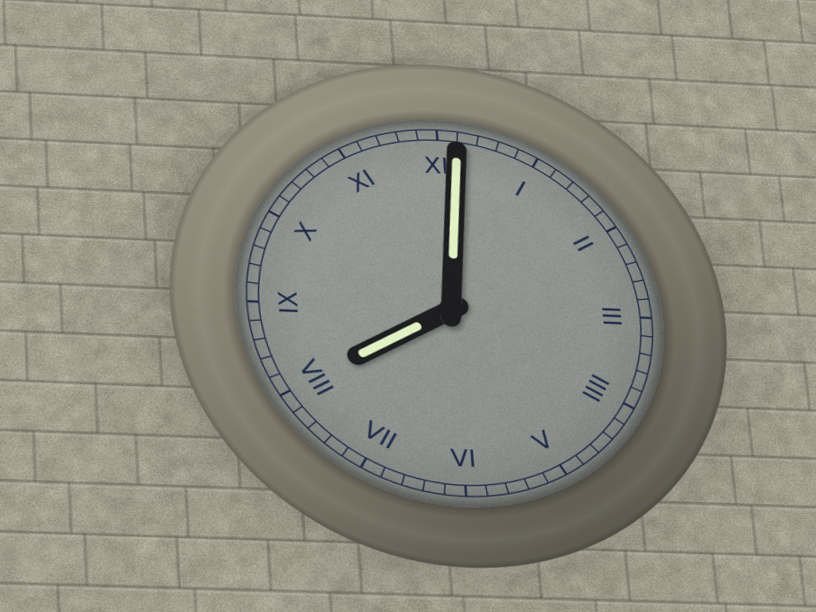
8:01
